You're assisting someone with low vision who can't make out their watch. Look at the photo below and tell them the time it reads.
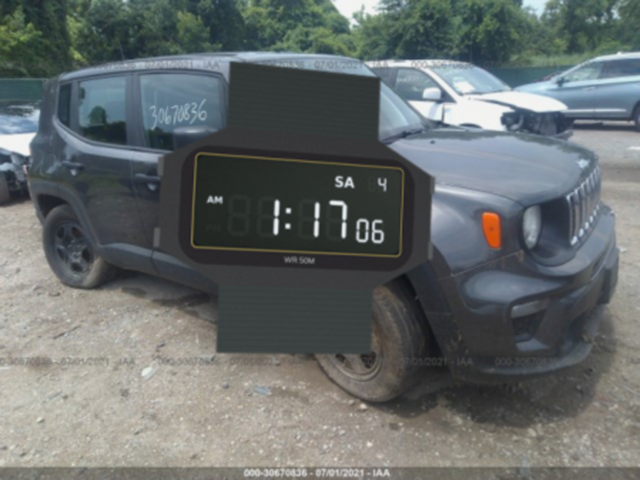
1:17:06
